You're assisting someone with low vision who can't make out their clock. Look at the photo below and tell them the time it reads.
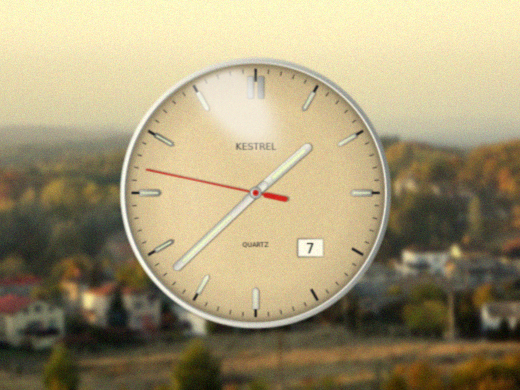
1:37:47
